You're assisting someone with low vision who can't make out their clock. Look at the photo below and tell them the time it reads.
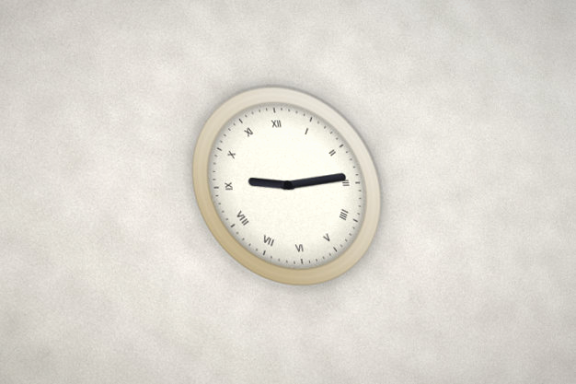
9:14
